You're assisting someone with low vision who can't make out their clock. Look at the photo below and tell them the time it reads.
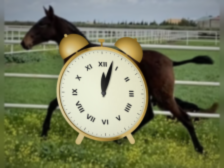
12:03
